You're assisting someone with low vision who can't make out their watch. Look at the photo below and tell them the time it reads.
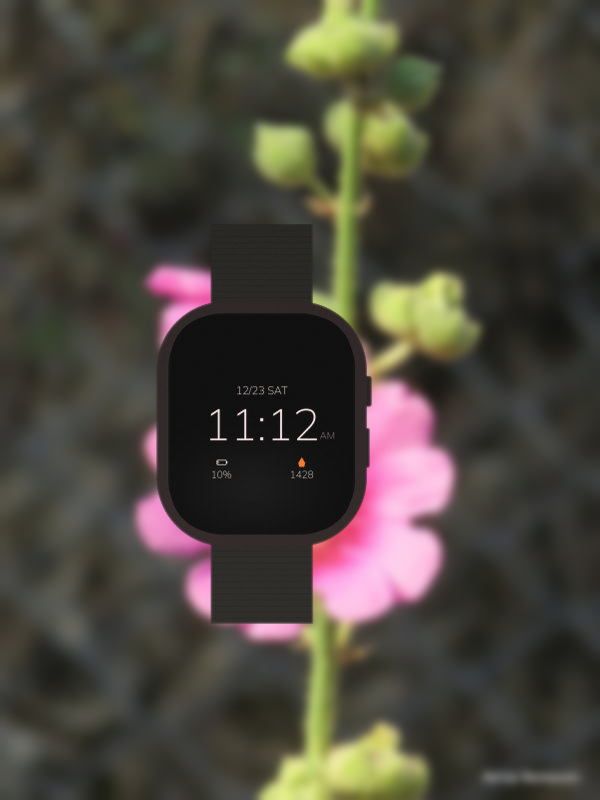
11:12
